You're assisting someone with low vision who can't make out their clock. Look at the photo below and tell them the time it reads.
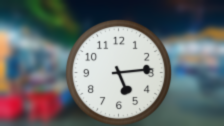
5:14
